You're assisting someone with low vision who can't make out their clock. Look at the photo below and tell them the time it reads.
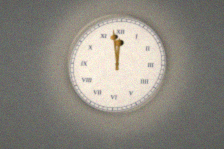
11:58
